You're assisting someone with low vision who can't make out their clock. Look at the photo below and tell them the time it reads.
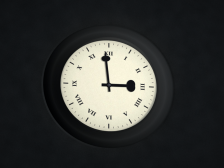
2:59
